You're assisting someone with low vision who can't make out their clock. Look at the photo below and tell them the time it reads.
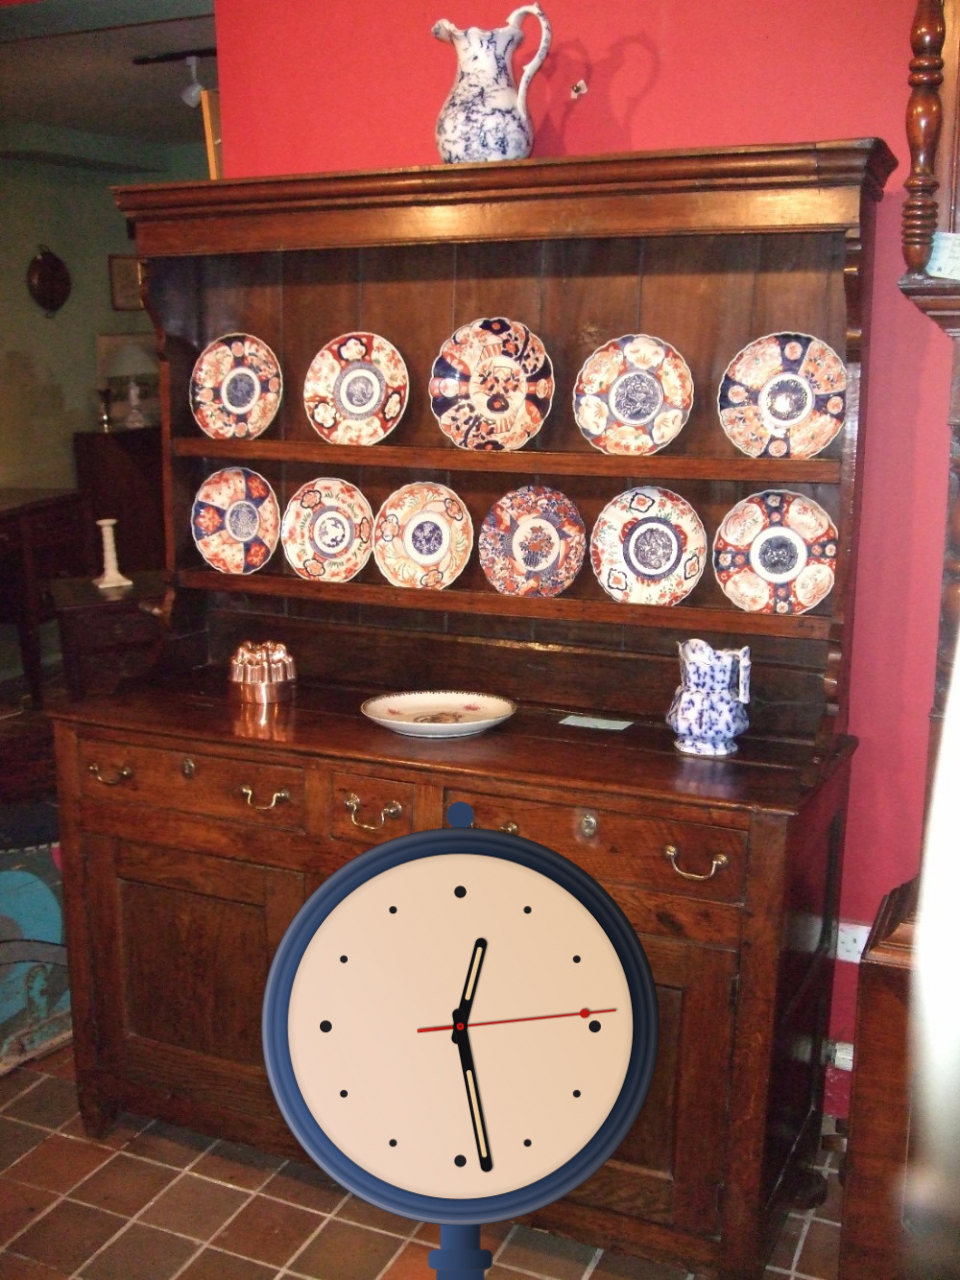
12:28:14
